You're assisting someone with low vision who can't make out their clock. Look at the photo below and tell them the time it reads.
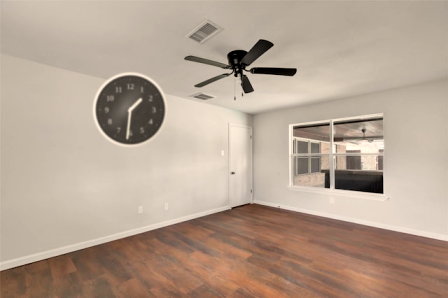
1:31
